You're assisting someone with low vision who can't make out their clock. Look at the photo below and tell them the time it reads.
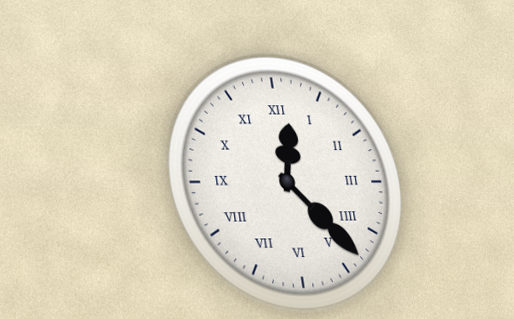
12:23
